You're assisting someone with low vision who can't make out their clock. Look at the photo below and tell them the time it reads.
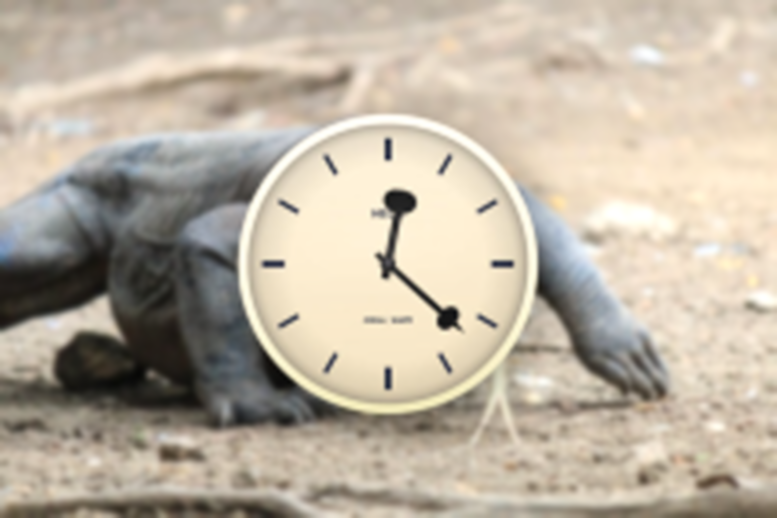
12:22
